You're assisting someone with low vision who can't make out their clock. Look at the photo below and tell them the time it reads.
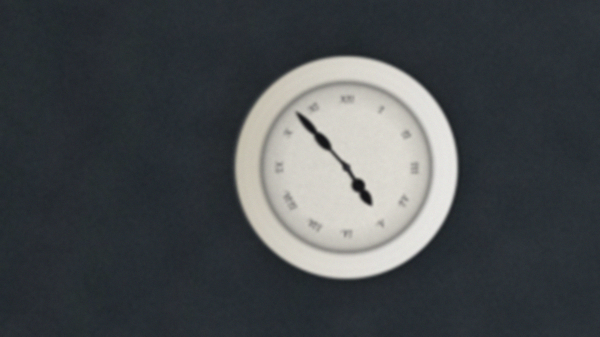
4:53
